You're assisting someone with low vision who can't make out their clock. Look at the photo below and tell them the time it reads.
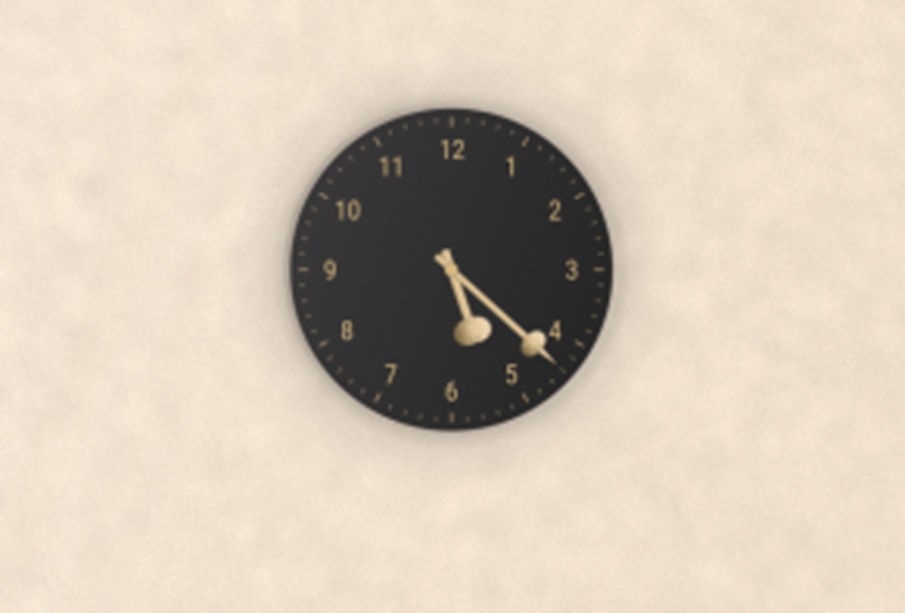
5:22
